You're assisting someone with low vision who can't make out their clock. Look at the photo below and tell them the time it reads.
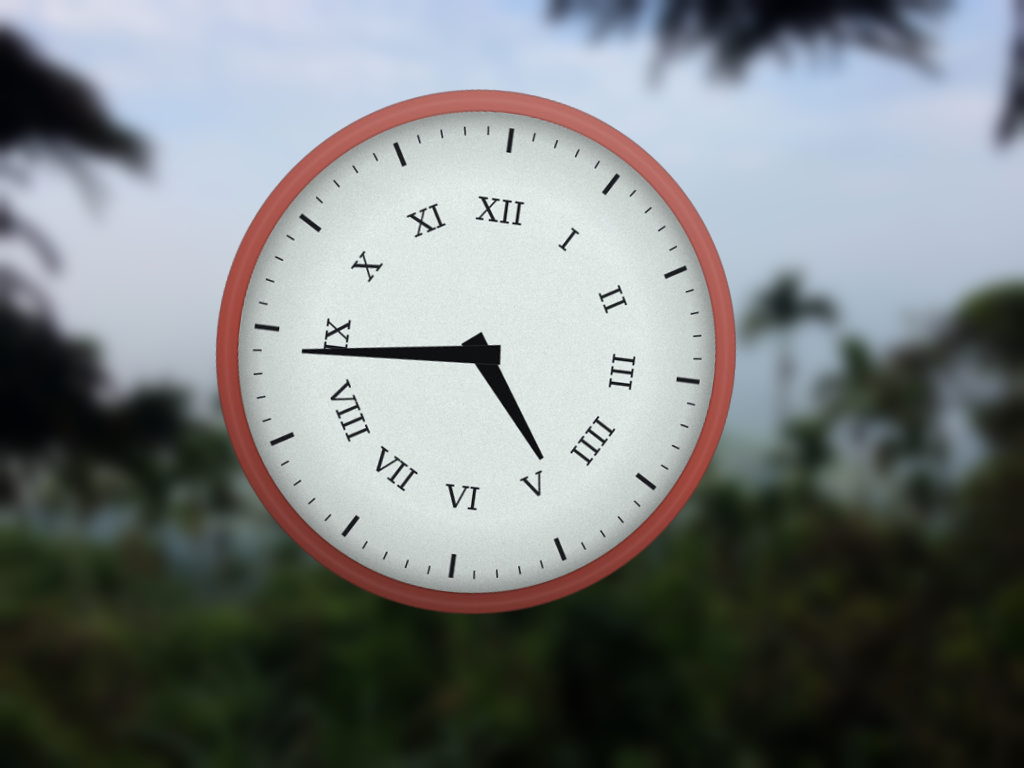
4:44
